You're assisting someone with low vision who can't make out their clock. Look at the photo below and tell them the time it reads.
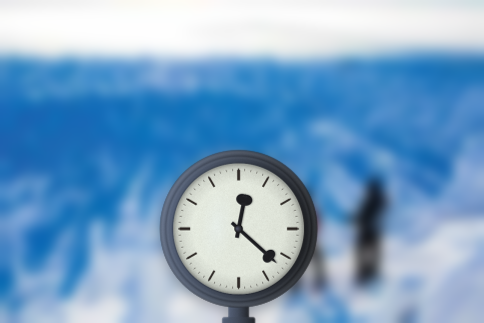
12:22
